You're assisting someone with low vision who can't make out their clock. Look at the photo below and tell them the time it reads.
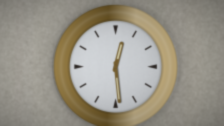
12:29
